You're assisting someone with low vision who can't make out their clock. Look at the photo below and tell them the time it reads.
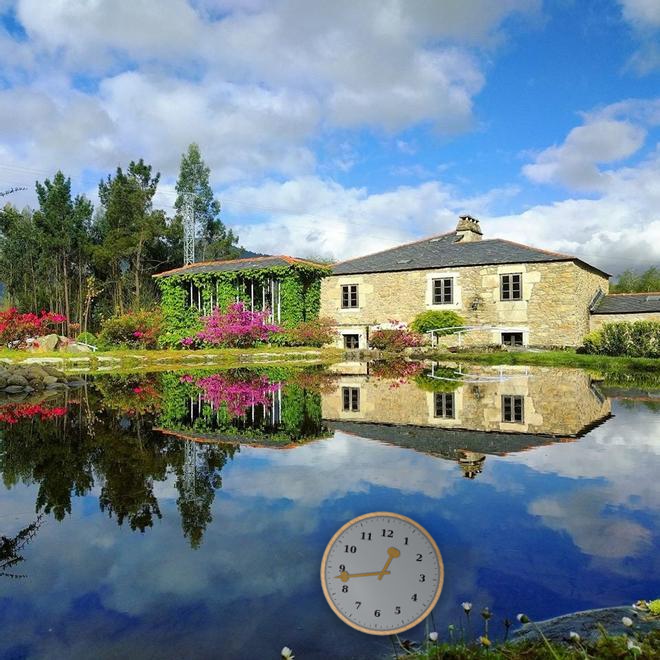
12:43
